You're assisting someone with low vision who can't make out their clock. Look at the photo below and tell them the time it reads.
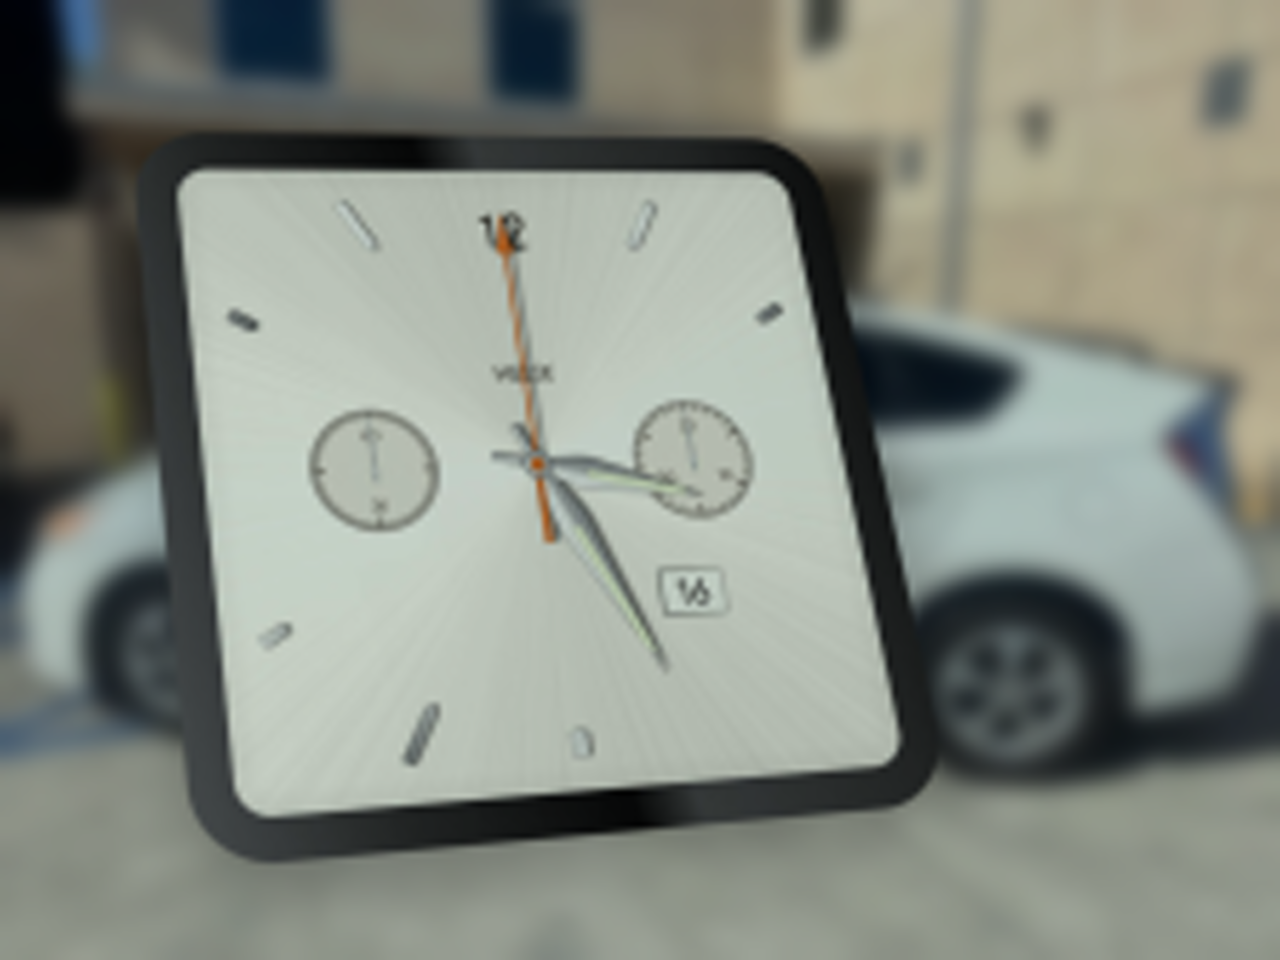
3:26
